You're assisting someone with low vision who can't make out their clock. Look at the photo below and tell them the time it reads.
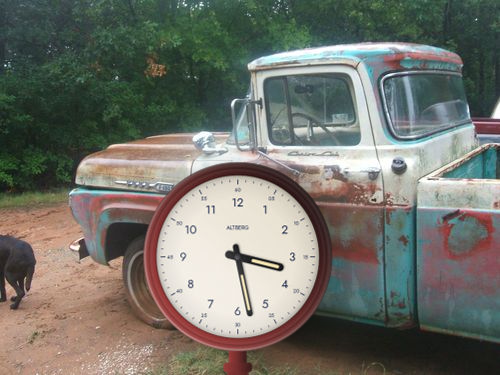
3:28
